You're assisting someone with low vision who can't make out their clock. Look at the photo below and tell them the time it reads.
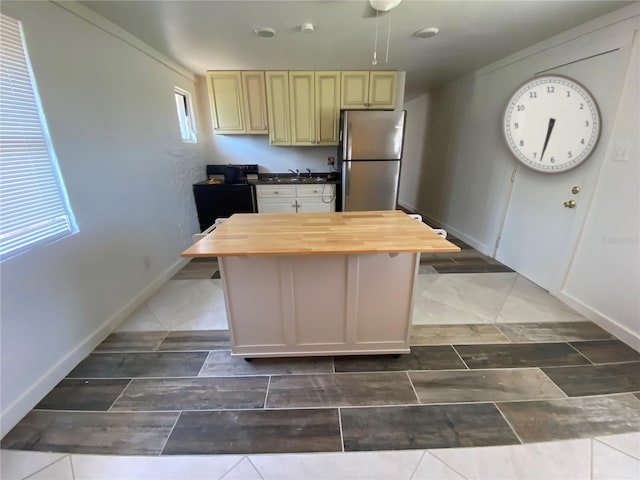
6:33
